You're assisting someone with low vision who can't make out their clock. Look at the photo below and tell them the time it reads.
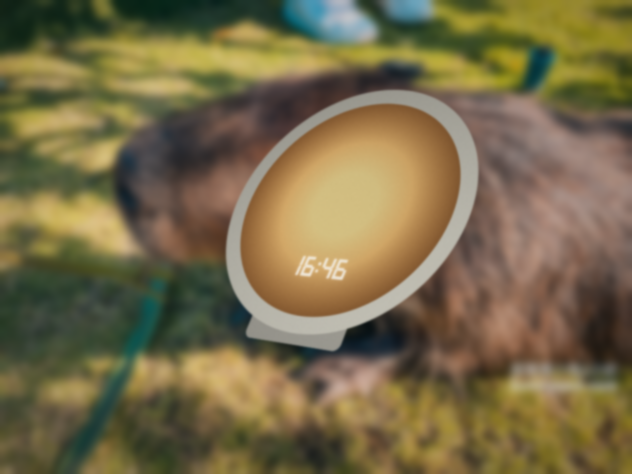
16:46
